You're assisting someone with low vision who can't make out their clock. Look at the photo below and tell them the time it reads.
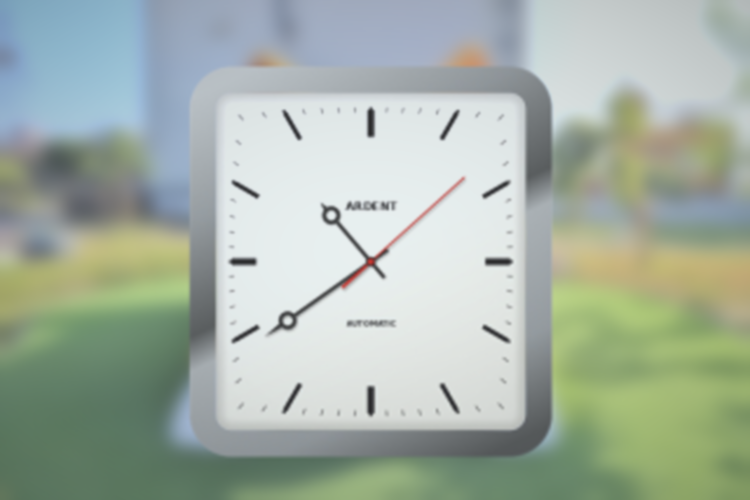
10:39:08
